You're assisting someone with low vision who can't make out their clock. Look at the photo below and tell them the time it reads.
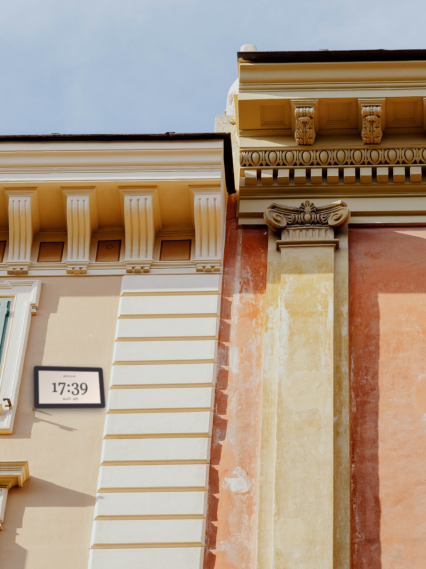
17:39
